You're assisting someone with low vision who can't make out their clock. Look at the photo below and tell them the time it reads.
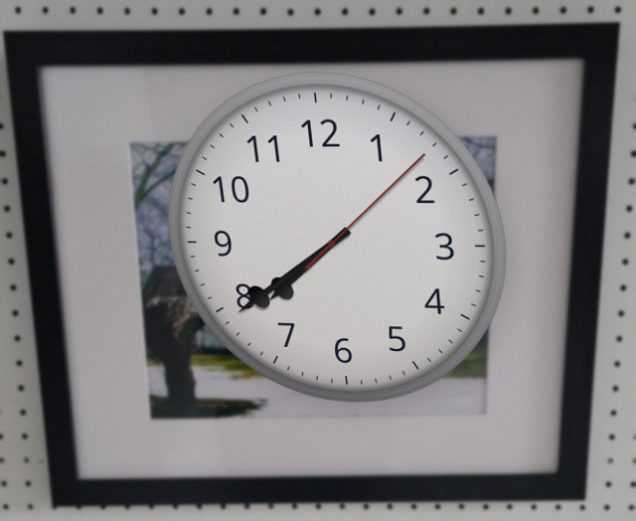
7:39:08
